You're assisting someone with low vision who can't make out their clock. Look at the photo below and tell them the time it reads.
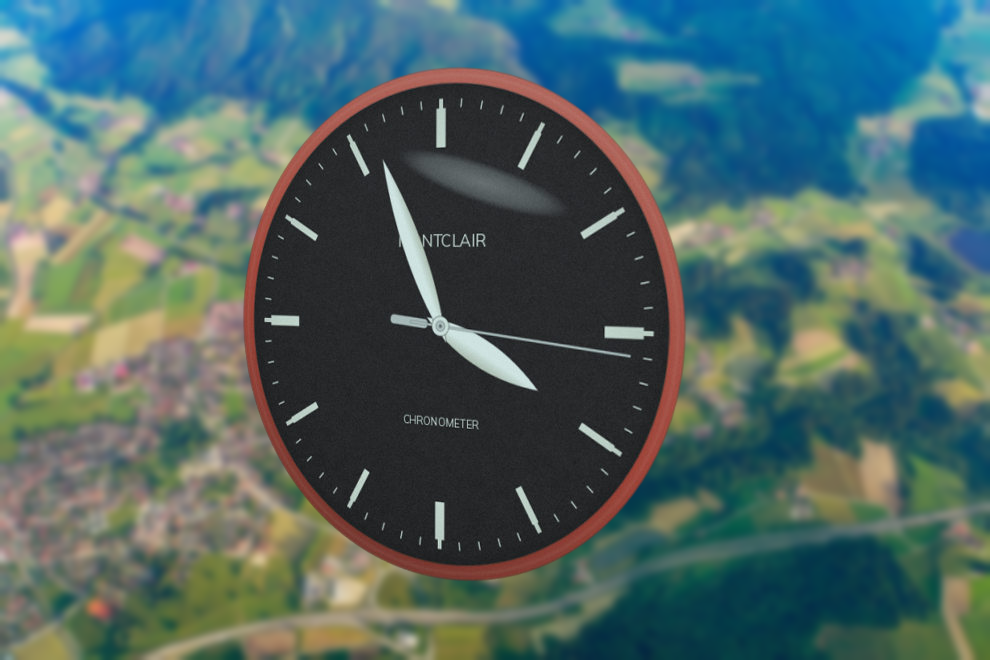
3:56:16
